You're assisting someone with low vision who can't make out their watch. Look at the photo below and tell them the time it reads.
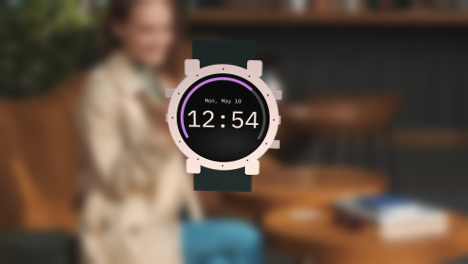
12:54
